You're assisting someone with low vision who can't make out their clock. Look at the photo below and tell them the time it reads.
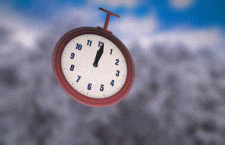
12:01
